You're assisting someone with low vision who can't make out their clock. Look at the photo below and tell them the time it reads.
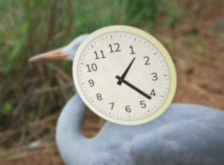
1:22
